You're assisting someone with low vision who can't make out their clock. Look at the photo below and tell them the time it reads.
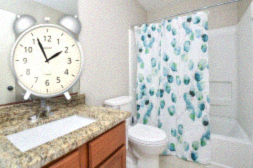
1:56
